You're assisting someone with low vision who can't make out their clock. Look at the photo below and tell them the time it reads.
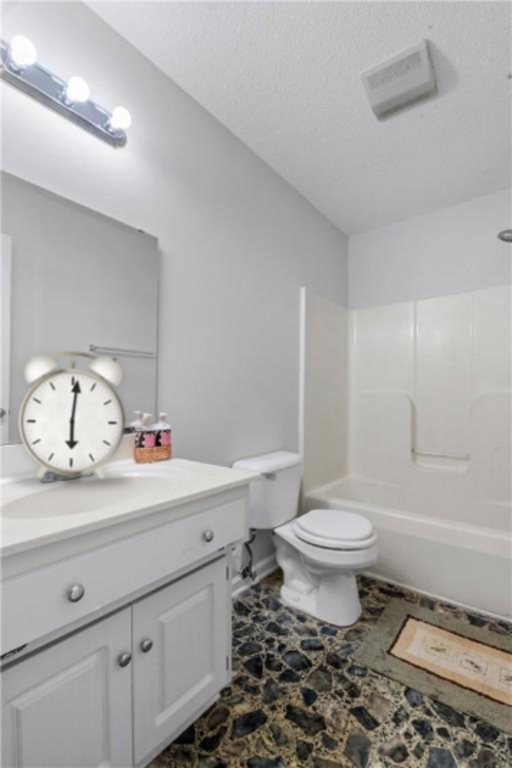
6:01
